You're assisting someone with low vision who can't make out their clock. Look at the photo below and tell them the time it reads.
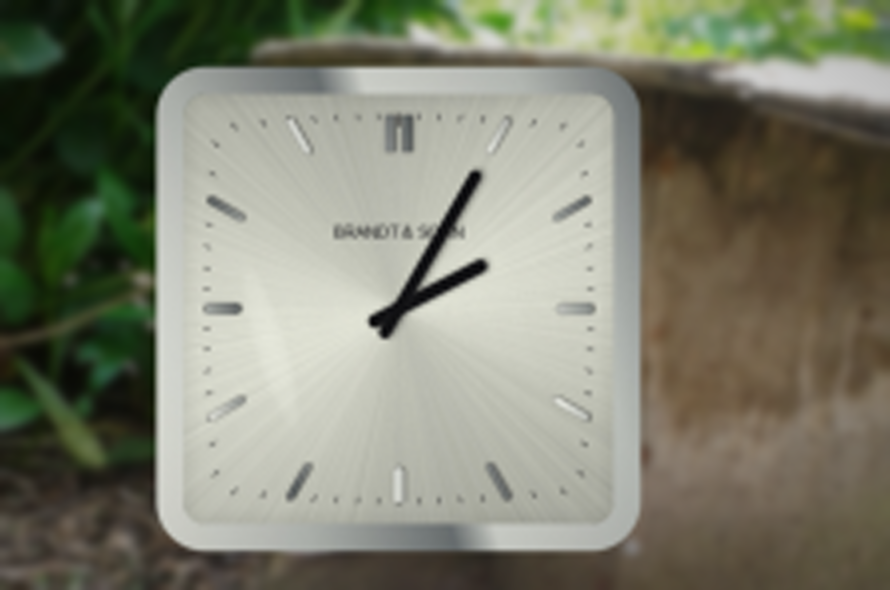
2:05
